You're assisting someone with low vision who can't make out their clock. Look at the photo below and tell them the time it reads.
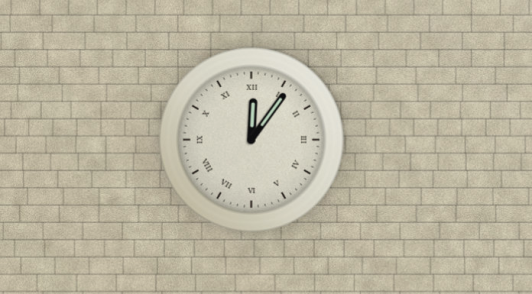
12:06
